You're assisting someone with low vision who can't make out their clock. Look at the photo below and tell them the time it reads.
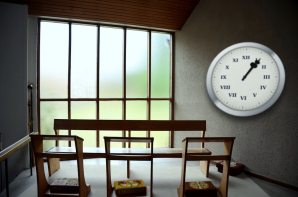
1:06
